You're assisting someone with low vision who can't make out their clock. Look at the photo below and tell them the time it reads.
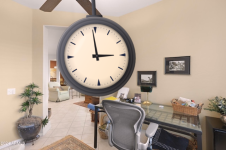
2:59
